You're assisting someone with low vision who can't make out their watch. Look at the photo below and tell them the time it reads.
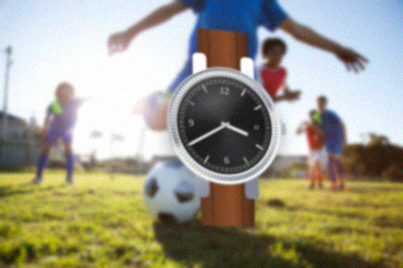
3:40
